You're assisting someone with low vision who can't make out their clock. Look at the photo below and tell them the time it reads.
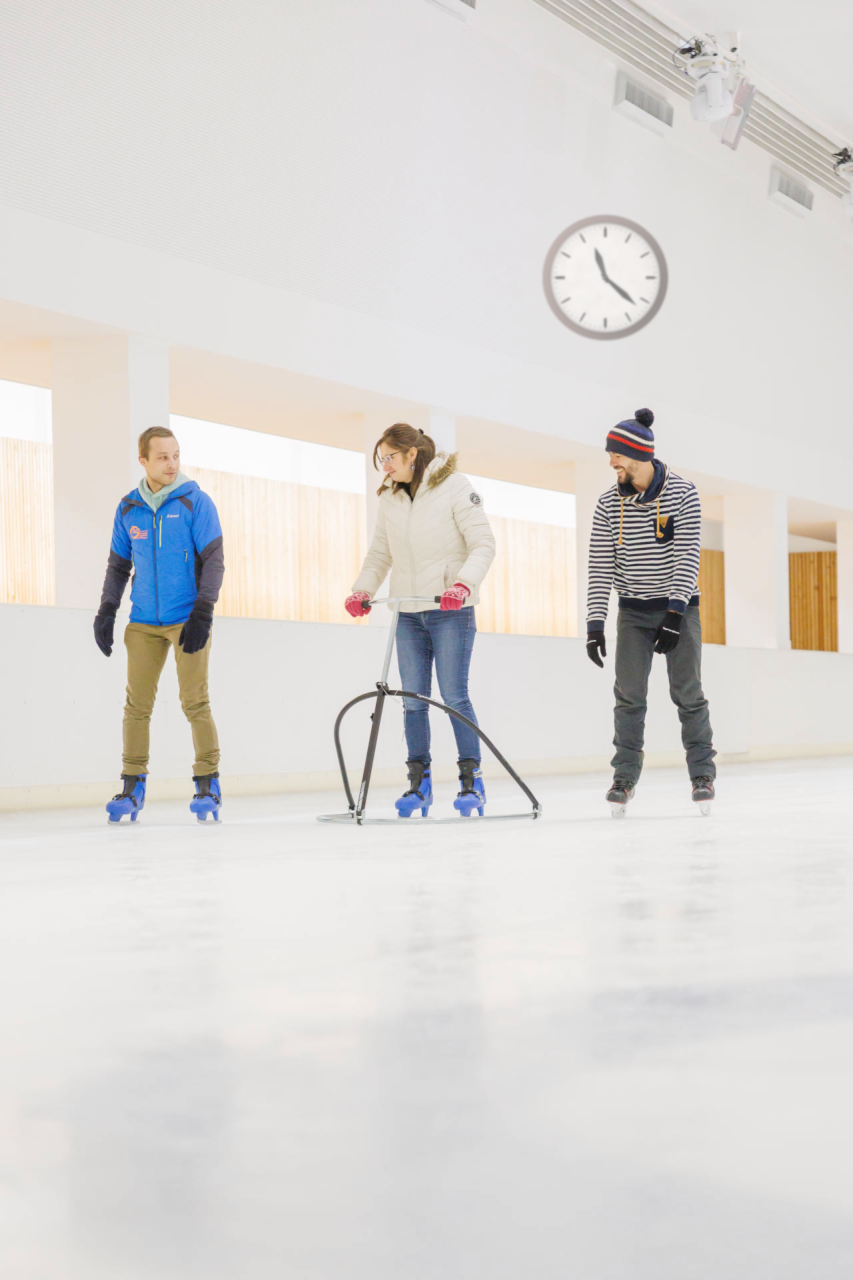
11:22
